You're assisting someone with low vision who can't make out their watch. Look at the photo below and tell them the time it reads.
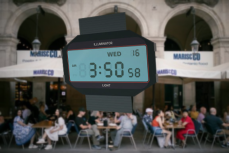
3:50:58
